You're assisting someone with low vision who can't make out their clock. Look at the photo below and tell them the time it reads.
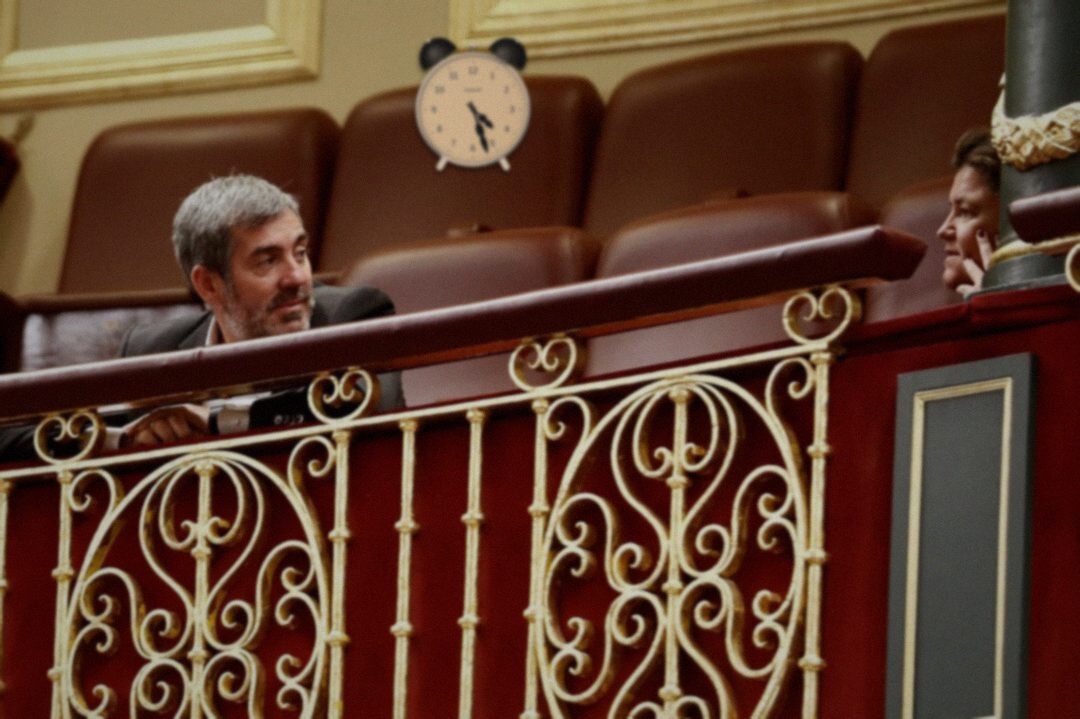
4:27
